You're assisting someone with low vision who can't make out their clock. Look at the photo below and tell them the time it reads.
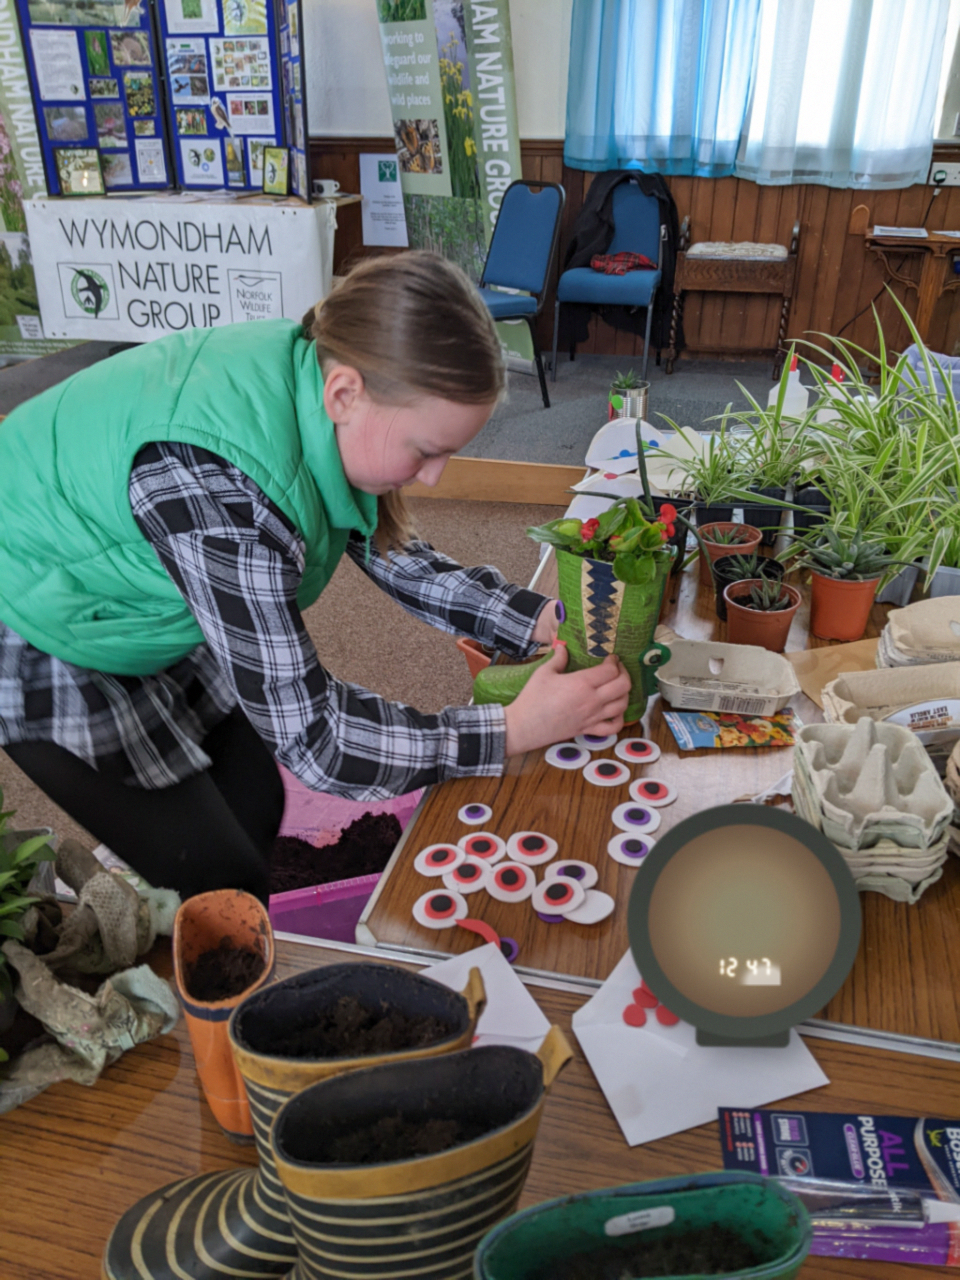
12:47
